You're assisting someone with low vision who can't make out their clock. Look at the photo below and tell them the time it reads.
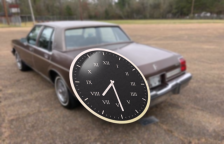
7:29
